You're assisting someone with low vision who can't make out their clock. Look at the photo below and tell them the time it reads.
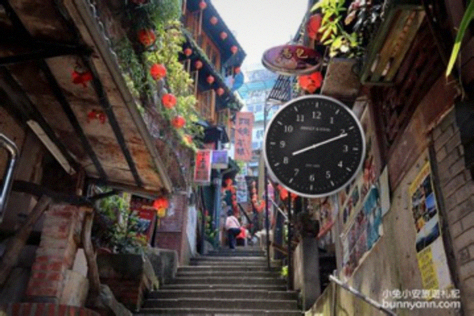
8:11
